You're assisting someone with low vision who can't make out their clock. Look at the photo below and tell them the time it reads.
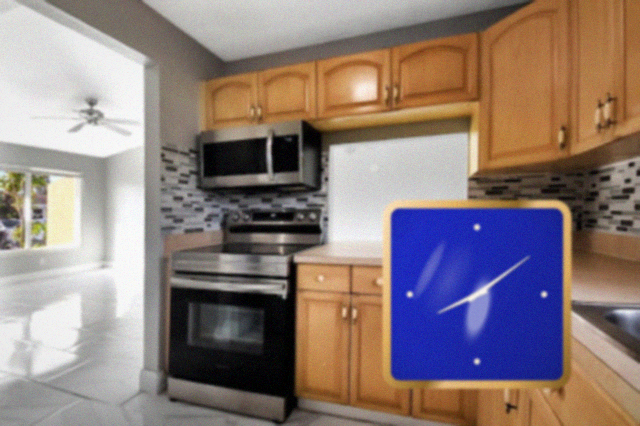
8:09
